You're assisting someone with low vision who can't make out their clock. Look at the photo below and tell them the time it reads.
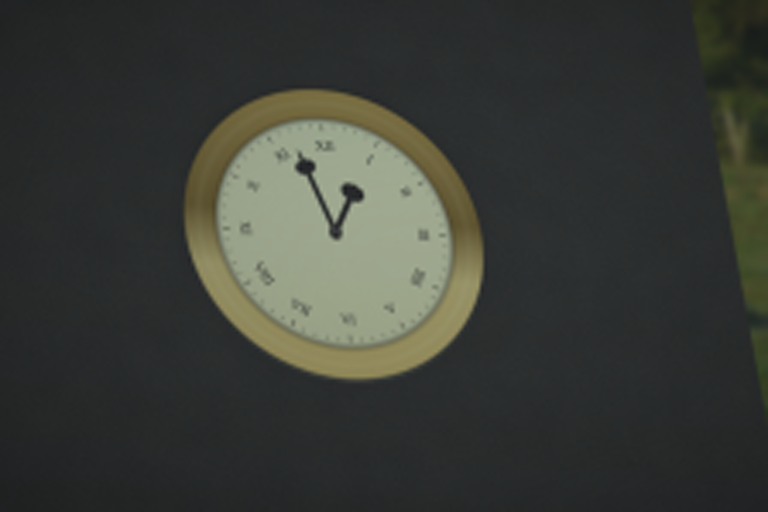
12:57
